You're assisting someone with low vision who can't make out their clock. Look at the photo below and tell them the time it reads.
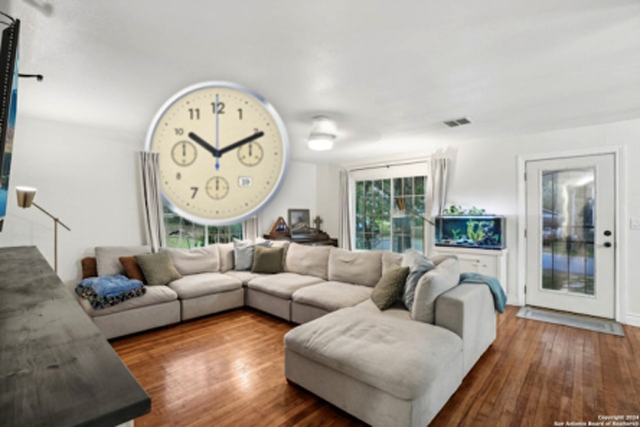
10:11
